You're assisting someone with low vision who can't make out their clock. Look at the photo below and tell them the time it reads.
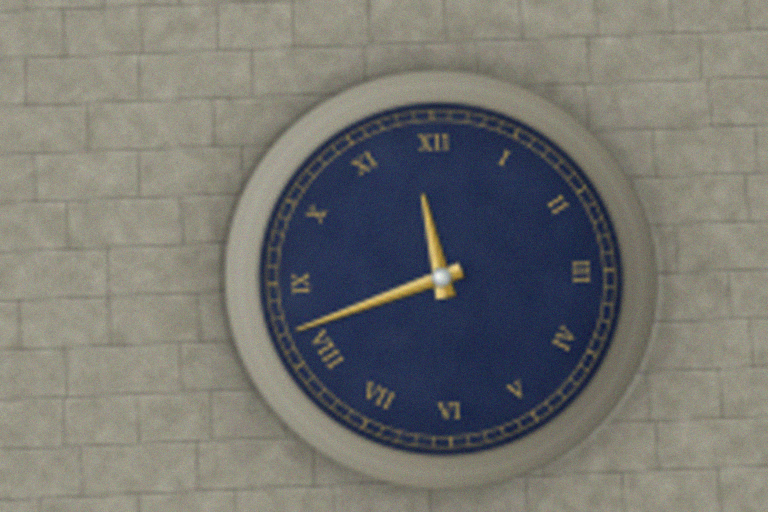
11:42
